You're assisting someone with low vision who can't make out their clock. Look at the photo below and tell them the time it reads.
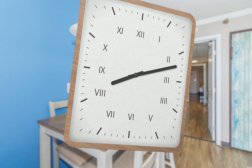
8:12
